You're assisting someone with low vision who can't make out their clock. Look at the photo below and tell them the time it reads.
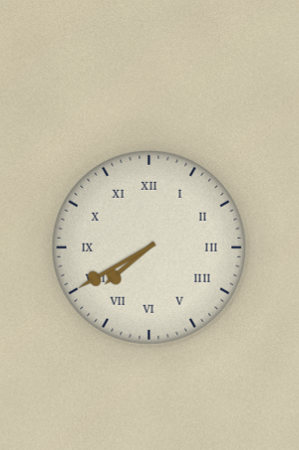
7:40
